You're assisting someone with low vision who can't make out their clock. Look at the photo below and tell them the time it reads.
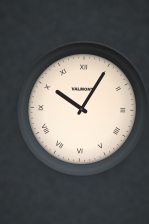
10:05
